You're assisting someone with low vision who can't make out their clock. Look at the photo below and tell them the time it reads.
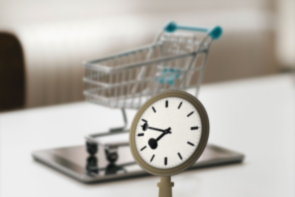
7:48
